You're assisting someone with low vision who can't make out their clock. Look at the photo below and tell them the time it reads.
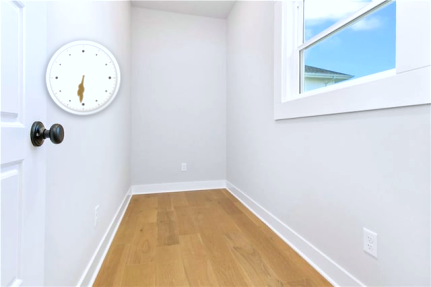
6:31
